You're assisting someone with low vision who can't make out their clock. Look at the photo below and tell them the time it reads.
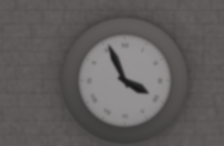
3:56
